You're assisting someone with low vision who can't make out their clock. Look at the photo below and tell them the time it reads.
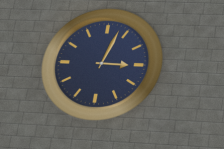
3:03
